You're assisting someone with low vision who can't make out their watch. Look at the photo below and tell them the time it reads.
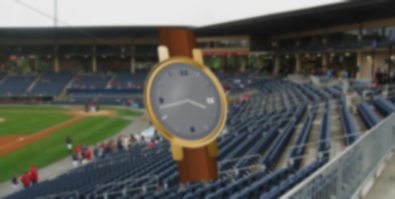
3:43
